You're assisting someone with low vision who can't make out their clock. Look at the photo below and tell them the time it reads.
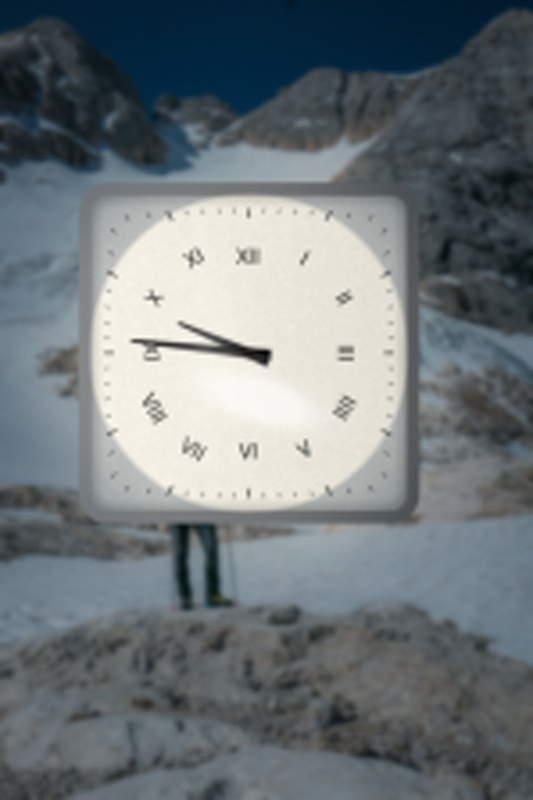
9:46
